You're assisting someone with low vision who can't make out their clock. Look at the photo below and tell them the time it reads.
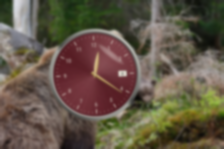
12:21
